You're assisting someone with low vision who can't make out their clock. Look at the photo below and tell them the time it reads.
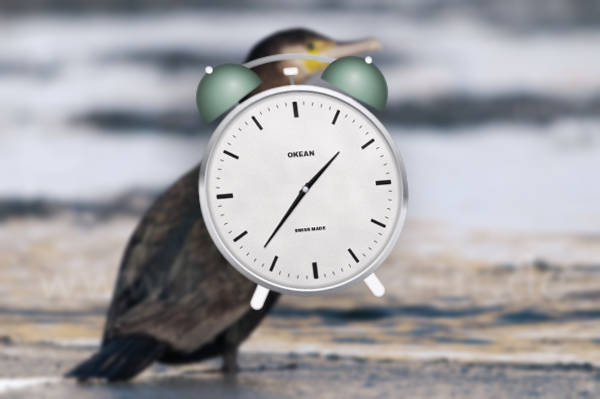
1:37
